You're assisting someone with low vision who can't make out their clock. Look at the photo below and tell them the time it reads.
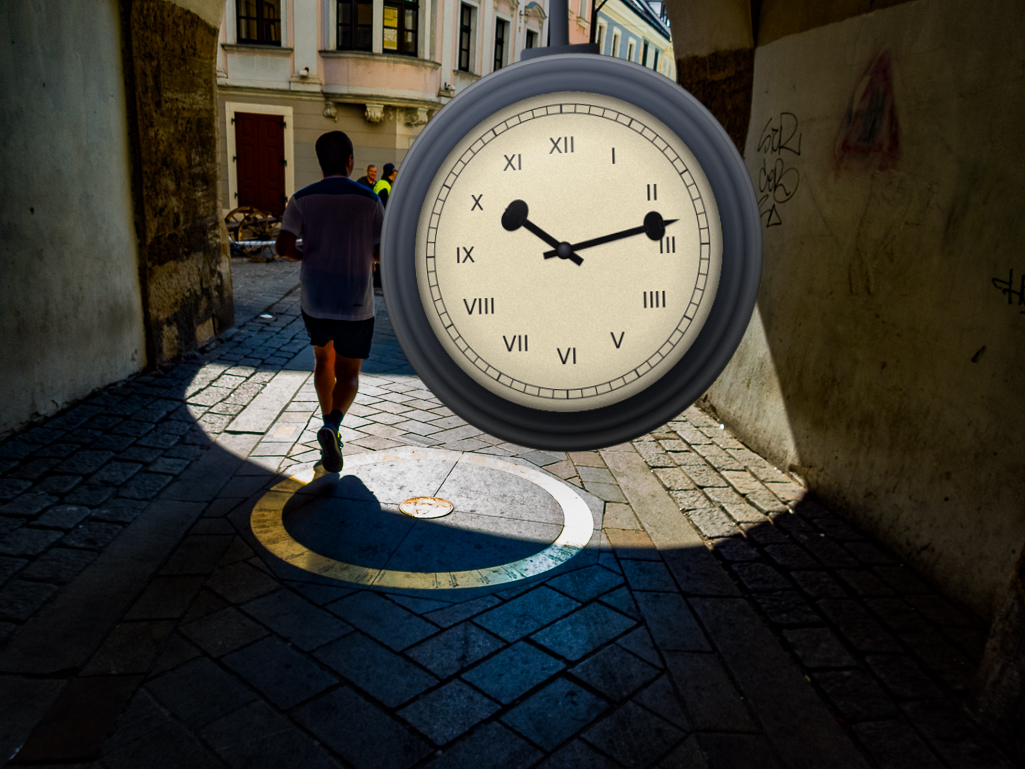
10:13
